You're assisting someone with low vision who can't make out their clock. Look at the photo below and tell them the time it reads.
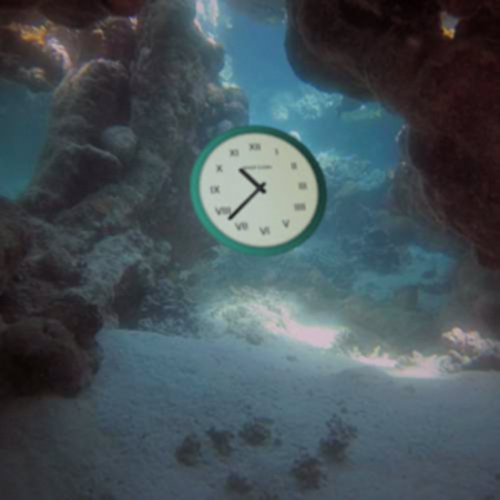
10:38
